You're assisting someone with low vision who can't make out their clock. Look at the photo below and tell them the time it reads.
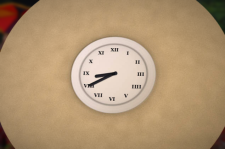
8:40
